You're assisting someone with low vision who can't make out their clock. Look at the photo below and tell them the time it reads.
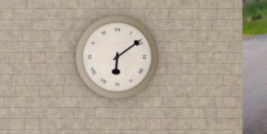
6:09
